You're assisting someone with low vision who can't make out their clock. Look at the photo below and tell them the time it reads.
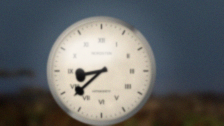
8:38
